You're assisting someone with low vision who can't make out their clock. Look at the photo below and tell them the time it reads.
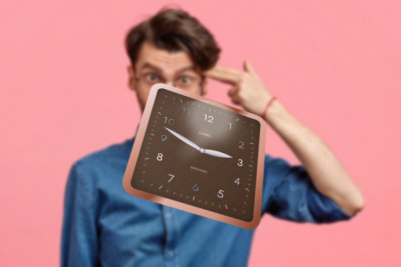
2:48
